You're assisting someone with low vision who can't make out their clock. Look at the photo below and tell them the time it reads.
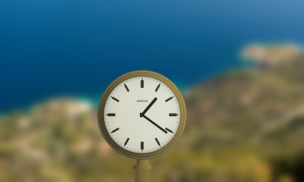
1:21
